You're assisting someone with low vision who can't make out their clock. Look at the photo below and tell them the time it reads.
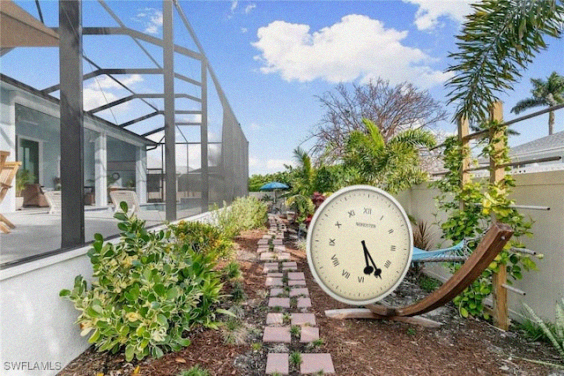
5:24
